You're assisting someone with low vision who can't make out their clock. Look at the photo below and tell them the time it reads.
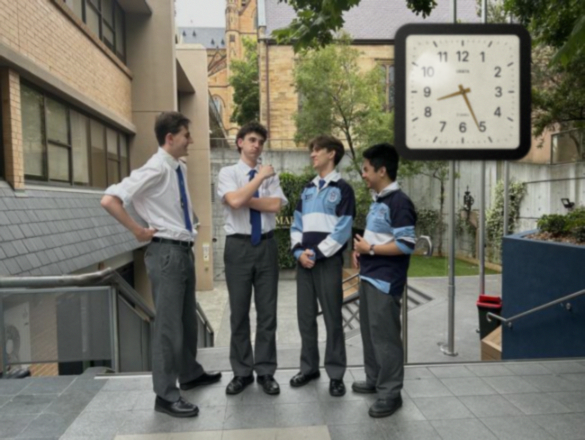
8:26
